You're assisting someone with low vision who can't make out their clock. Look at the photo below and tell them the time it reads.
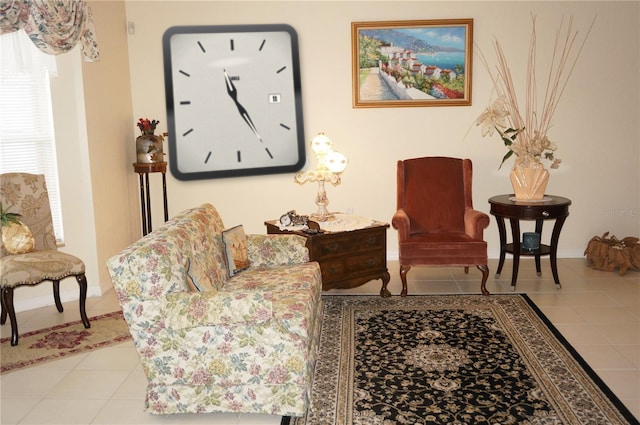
11:25
